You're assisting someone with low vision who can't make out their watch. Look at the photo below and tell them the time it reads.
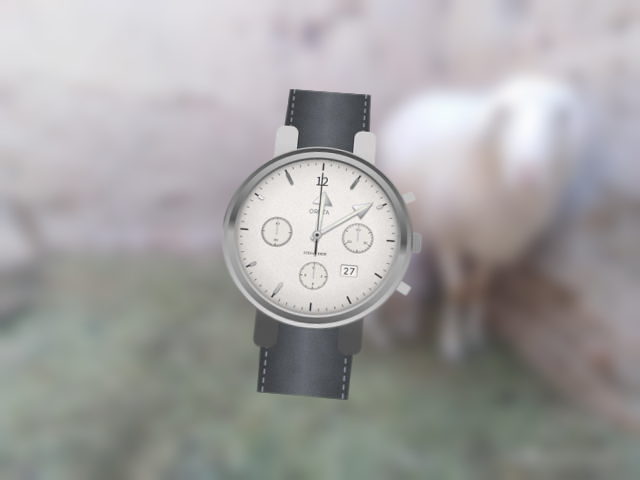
12:09
